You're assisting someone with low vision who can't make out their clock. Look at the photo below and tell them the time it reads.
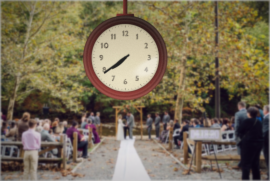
7:39
